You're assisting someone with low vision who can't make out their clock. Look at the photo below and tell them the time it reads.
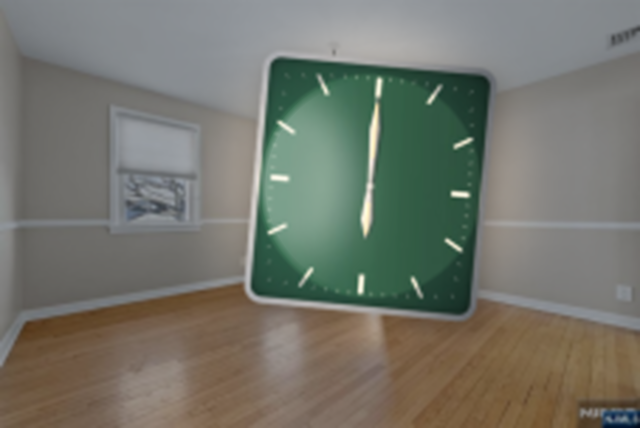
6:00
